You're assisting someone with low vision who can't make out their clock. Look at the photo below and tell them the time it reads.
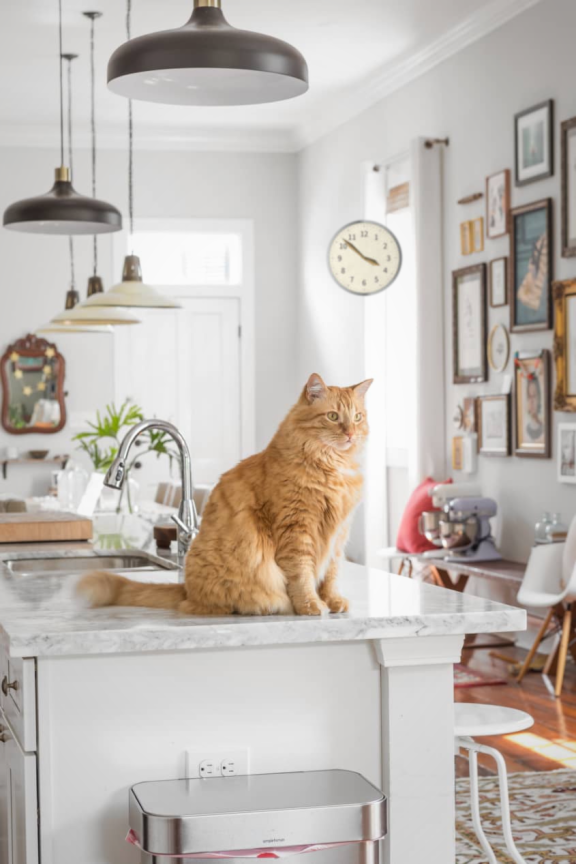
3:52
